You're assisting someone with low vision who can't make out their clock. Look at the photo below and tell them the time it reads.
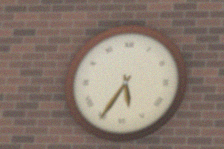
5:35
